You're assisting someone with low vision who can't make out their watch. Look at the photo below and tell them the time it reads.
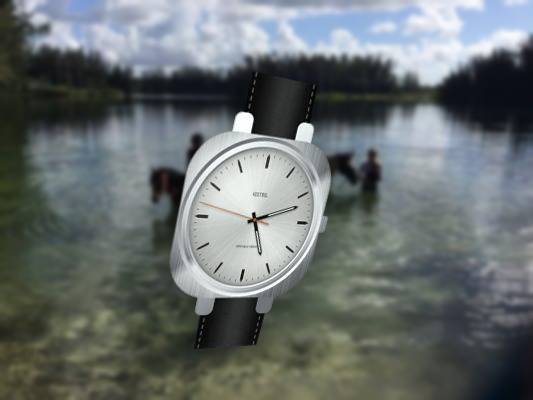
5:11:47
